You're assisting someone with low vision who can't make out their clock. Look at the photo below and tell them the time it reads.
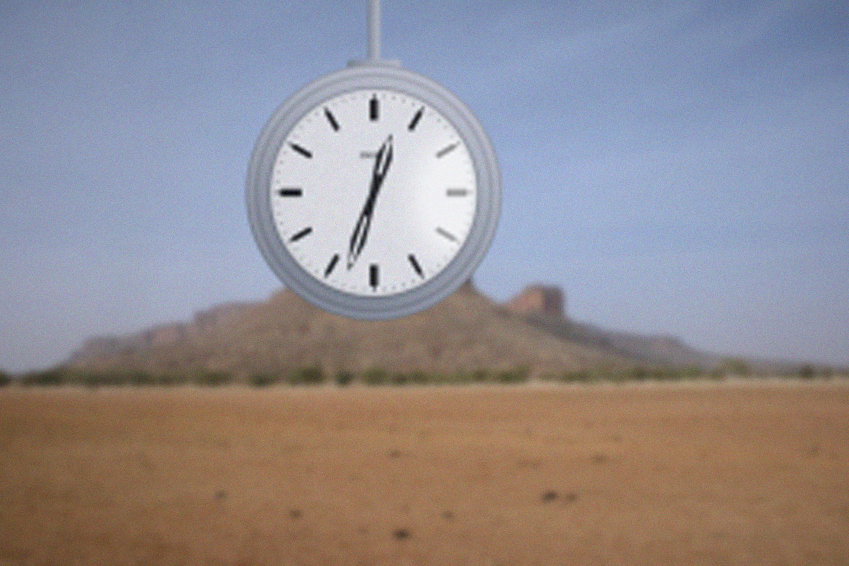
12:33
